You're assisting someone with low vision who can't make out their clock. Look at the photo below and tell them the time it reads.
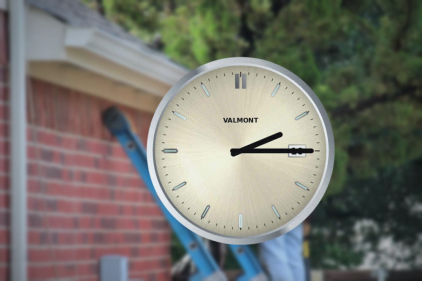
2:15
